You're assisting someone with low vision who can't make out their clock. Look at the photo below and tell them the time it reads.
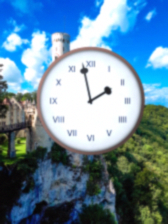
1:58
